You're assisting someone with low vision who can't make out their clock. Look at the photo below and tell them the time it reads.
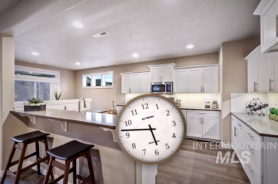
5:47
